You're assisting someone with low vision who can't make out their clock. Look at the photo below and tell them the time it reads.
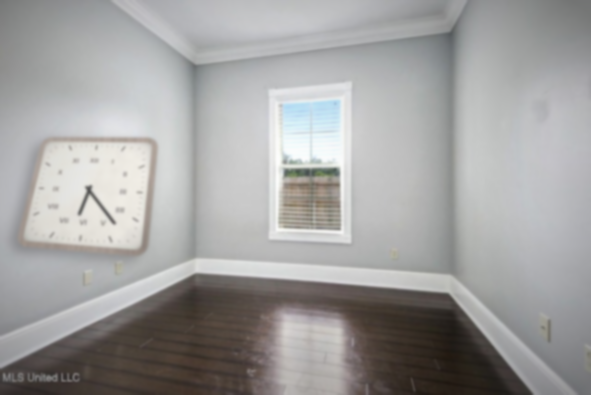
6:23
